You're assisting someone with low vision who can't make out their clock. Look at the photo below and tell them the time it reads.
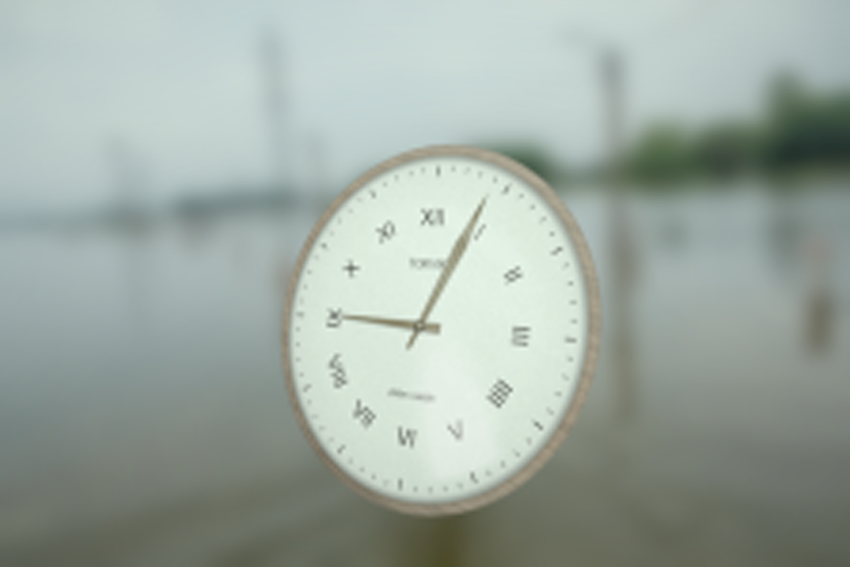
9:04
